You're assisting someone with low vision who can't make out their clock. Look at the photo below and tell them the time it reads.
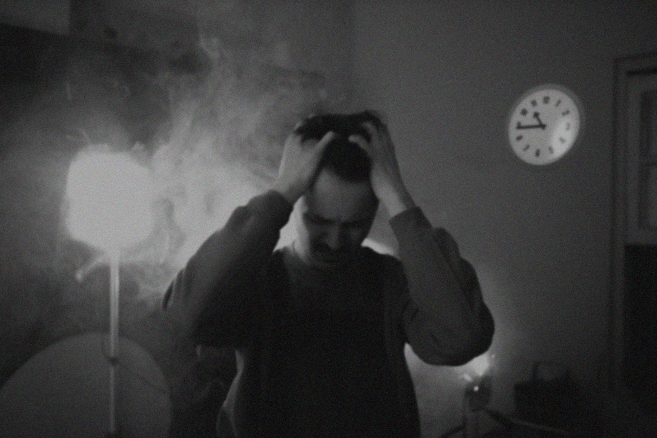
10:44
